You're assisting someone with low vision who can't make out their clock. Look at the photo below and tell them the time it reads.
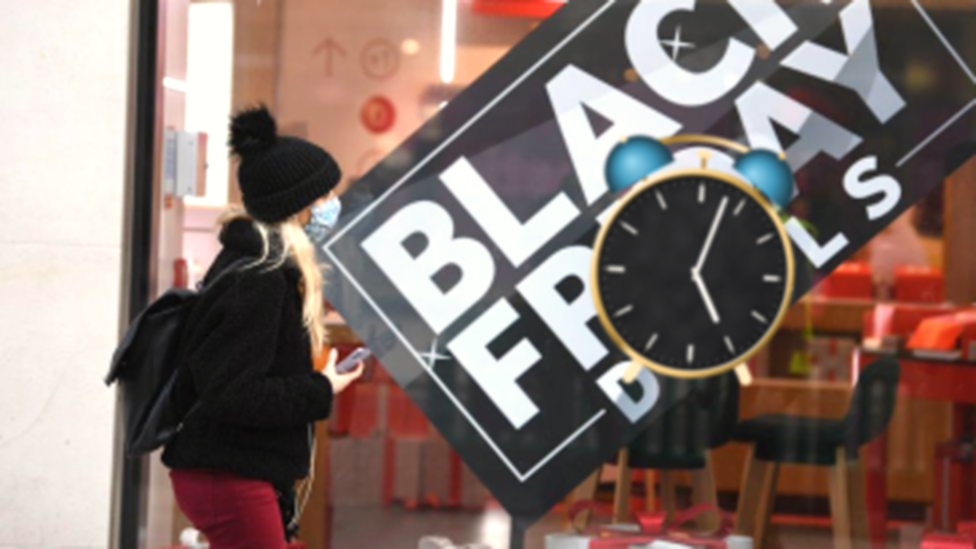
5:03
